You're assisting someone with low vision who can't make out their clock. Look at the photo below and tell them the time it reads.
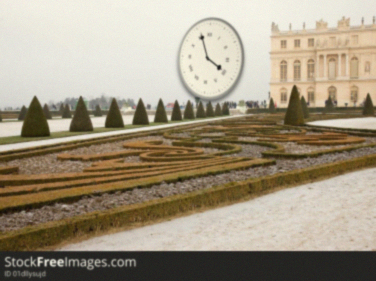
3:56
